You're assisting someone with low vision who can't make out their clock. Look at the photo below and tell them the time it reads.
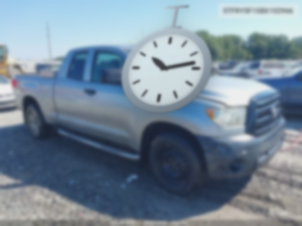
10:13
